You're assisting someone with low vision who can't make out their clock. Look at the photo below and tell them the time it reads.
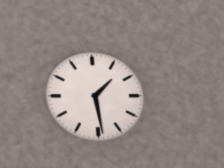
1:29
